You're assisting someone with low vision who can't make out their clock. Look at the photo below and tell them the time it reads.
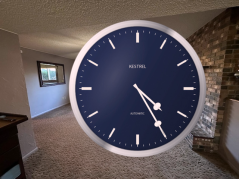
4:25
